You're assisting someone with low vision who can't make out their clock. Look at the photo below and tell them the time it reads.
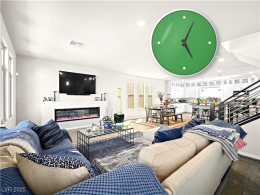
5:04
